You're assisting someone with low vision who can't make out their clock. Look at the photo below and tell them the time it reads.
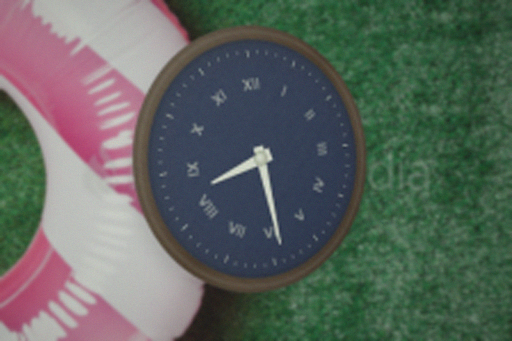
8:29
